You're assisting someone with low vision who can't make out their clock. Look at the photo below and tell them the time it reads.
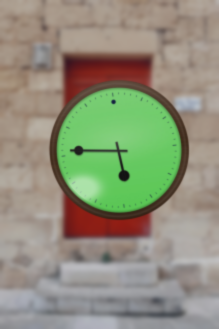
5:46
